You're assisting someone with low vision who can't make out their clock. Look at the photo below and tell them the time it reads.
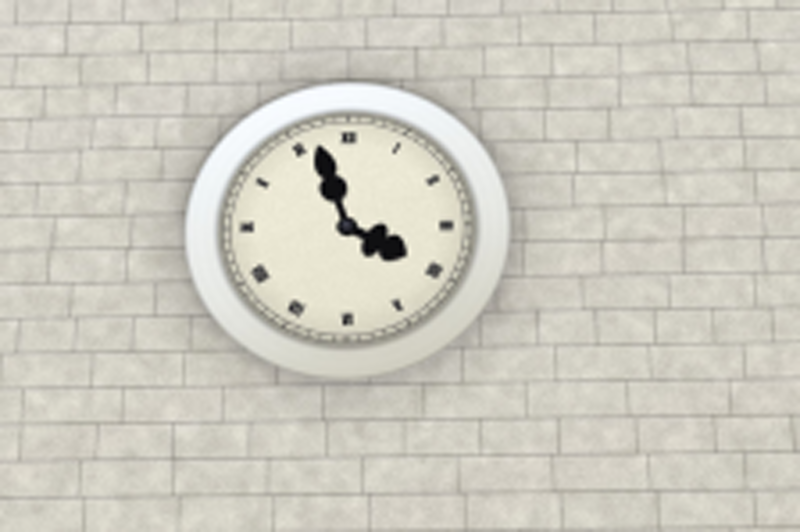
3:57
